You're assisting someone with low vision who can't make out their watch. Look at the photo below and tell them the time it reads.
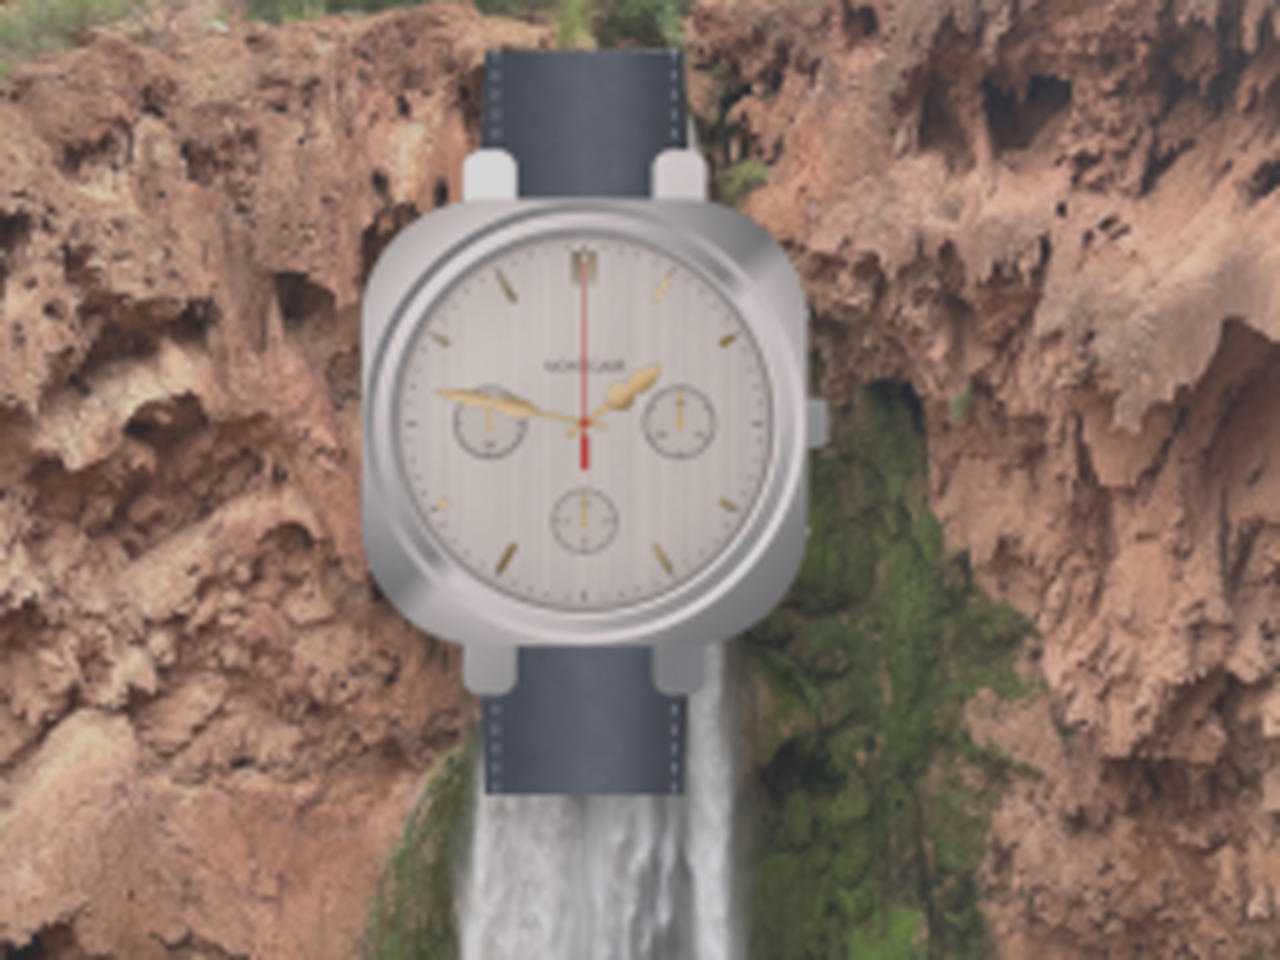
1:47
